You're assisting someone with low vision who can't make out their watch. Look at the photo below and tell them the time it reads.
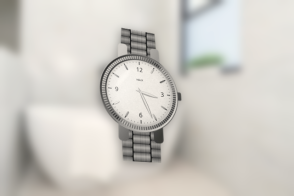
3:26
